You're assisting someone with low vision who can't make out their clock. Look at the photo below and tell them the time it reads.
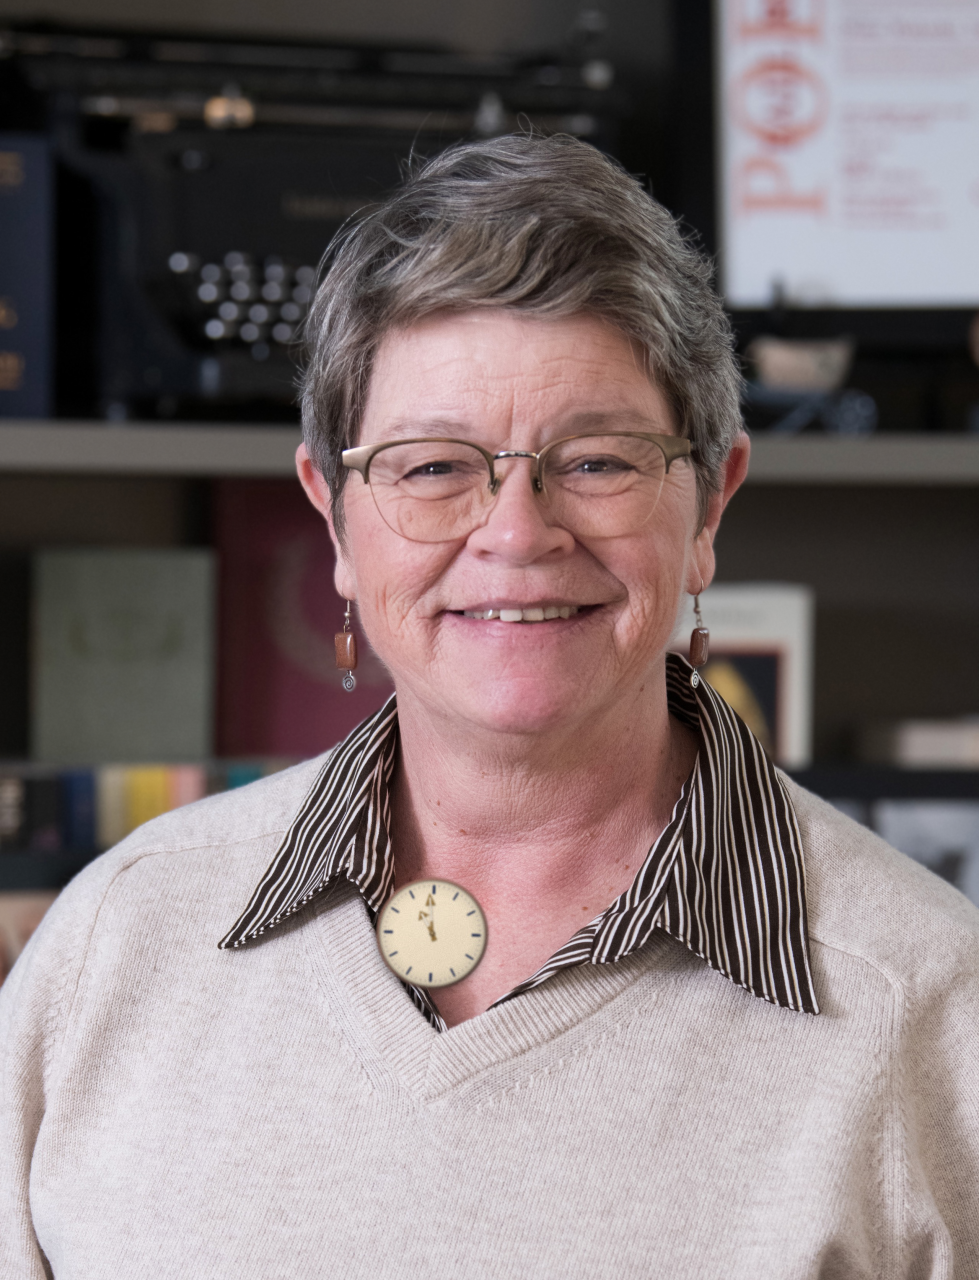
10:59
